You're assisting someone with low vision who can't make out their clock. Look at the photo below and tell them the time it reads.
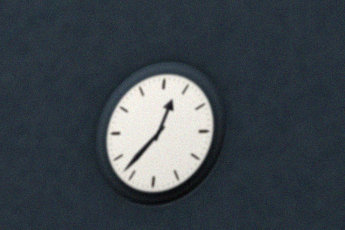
12:37
